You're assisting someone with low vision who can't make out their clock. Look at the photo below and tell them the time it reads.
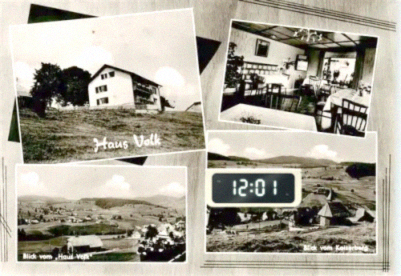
12:01
